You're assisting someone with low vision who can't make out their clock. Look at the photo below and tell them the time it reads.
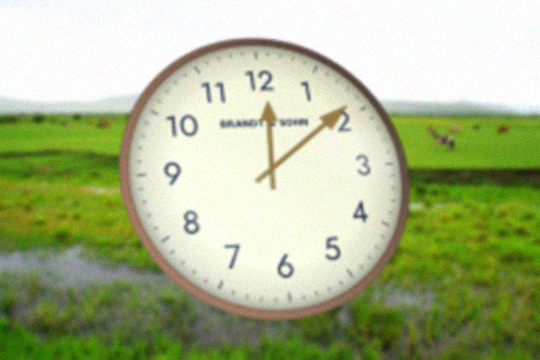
12:09
